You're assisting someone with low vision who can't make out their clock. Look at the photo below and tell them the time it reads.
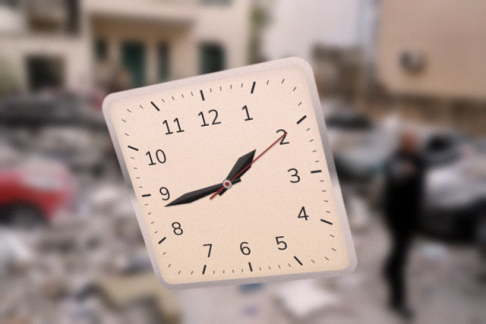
1:43:10
